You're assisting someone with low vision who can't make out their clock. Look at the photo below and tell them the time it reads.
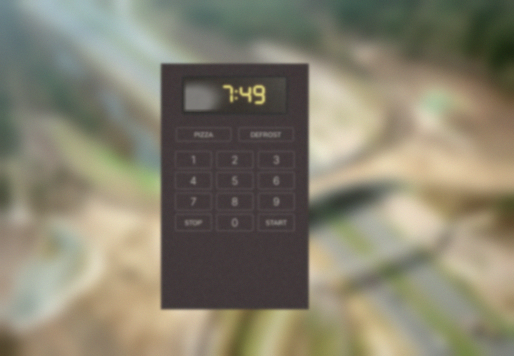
7:49
